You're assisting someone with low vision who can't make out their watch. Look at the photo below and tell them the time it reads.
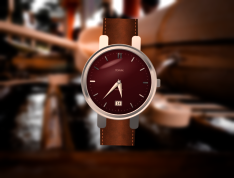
5:37
